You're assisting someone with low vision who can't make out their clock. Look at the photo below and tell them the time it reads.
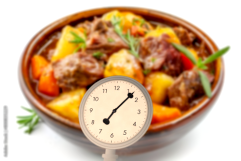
7:07
